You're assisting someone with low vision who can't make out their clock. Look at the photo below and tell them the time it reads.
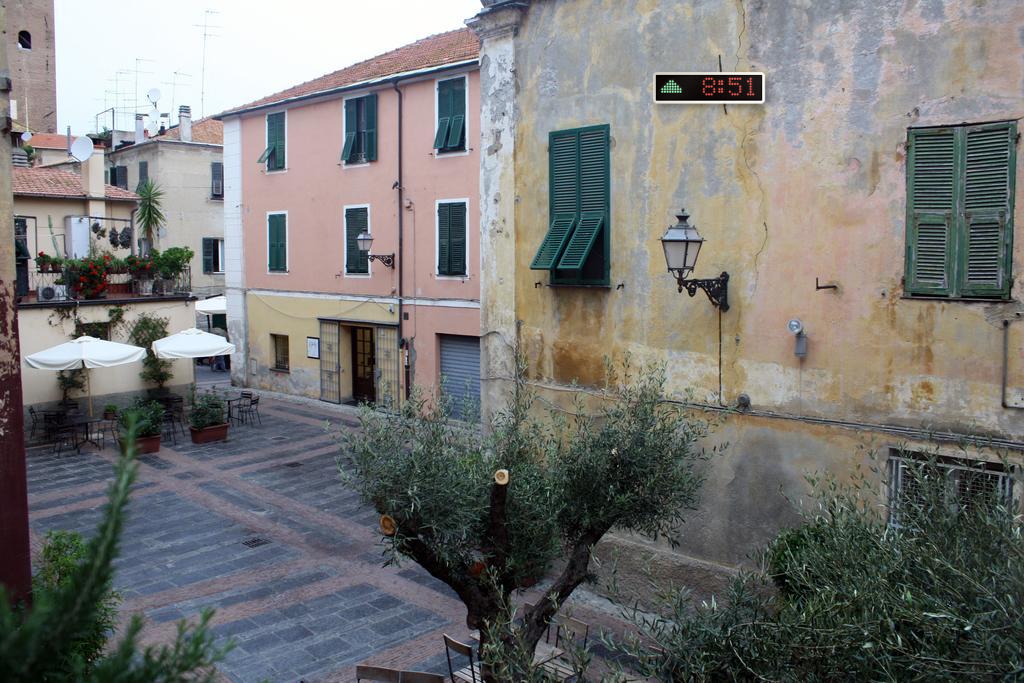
8:51
